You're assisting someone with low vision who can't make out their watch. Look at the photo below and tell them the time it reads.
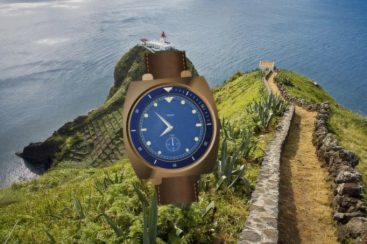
7:53
